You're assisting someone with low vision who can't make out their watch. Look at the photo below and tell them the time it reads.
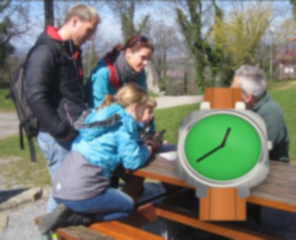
12:39
